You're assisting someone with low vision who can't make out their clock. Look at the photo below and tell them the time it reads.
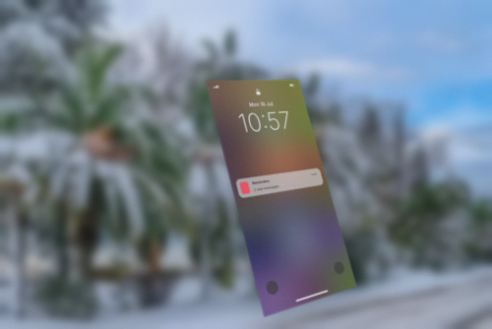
10:57
